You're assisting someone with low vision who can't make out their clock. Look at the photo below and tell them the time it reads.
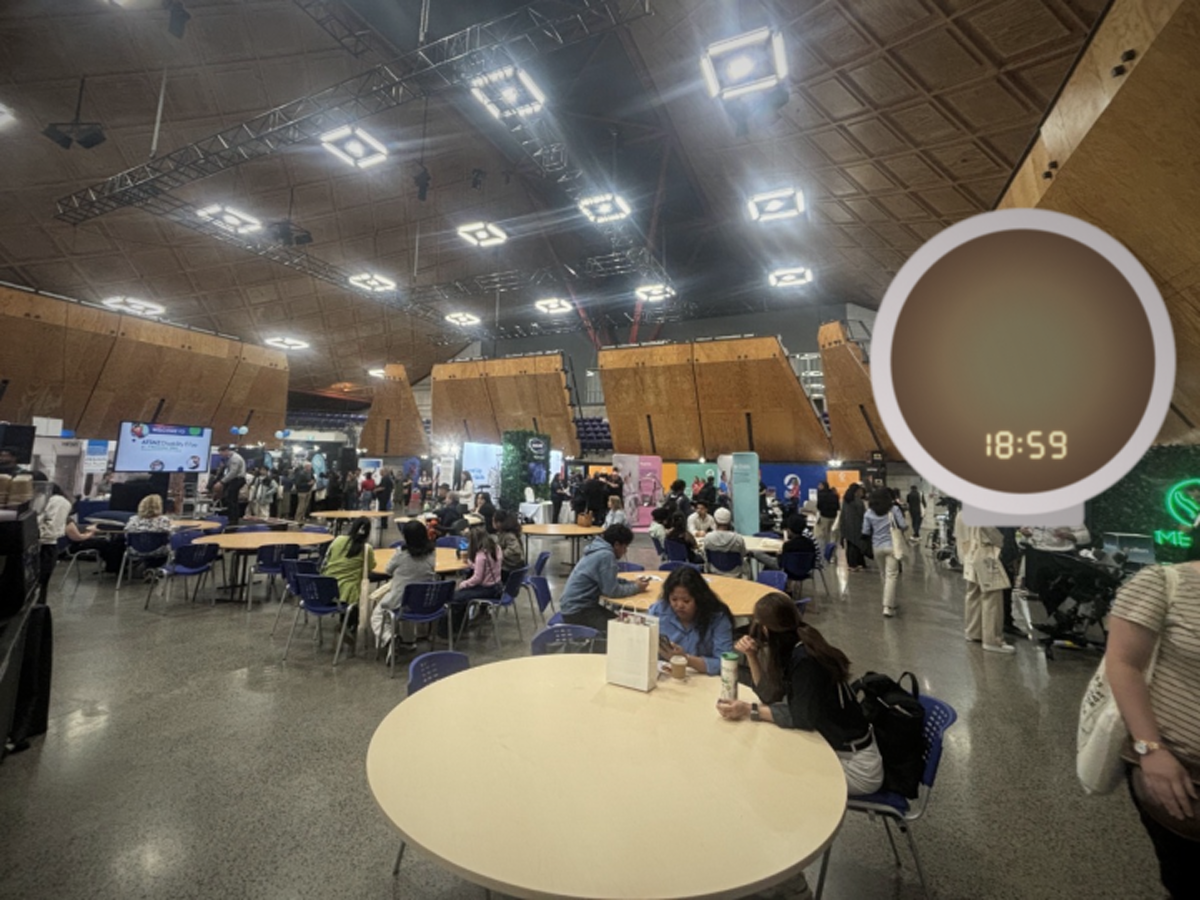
18:59
